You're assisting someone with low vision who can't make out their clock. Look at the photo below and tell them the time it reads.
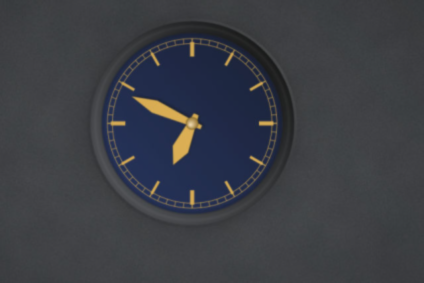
6:49
